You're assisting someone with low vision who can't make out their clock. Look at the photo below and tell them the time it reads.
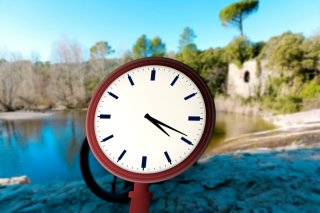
4:19
